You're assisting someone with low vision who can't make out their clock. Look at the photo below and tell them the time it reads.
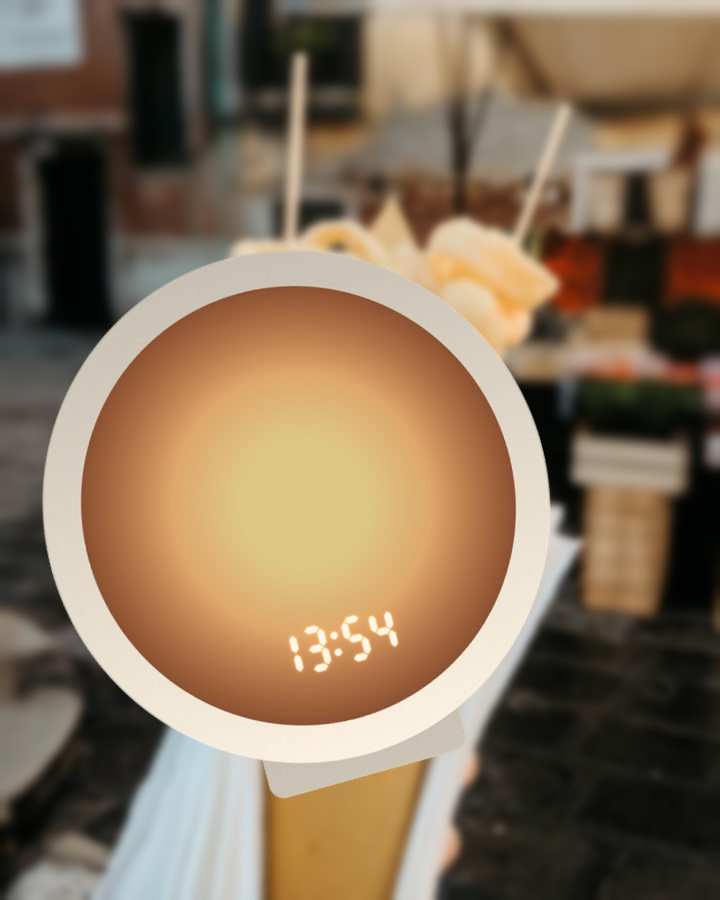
13:54
